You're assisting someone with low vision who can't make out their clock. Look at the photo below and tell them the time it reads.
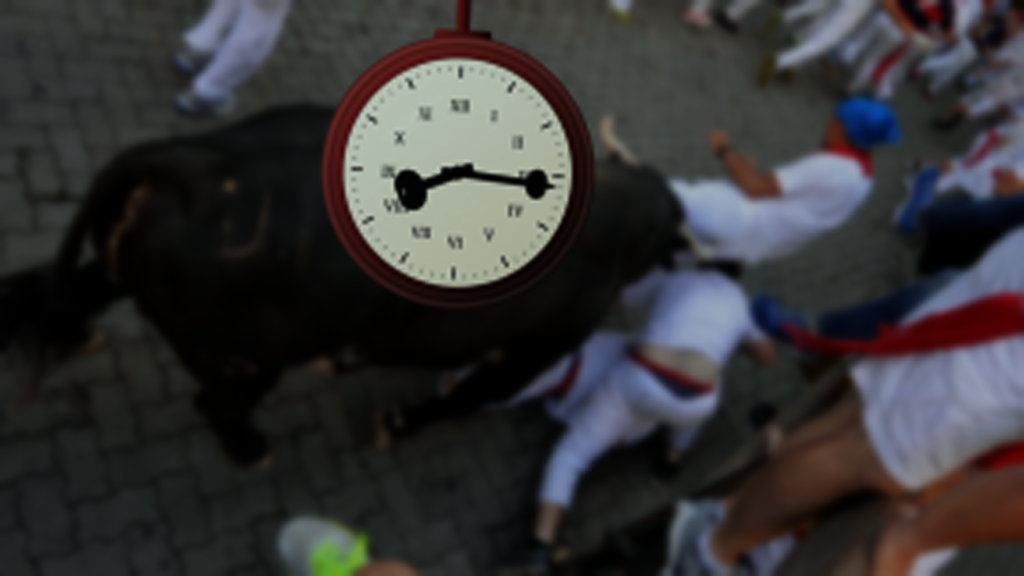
8:16
